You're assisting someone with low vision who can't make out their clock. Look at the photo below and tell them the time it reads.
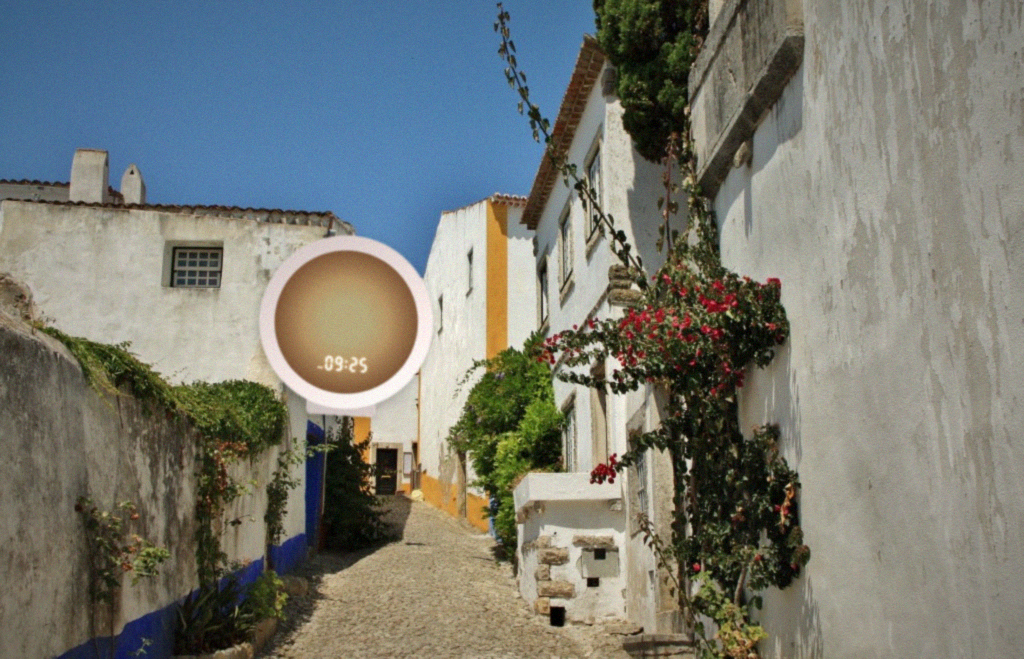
9:25
